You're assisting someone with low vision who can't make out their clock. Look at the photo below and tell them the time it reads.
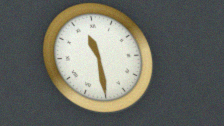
11:30
